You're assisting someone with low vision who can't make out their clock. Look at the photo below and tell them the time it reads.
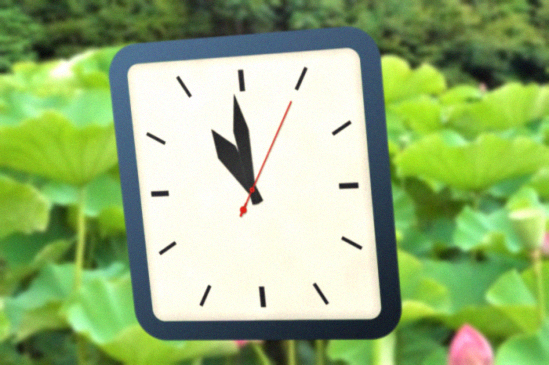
10:59:05
